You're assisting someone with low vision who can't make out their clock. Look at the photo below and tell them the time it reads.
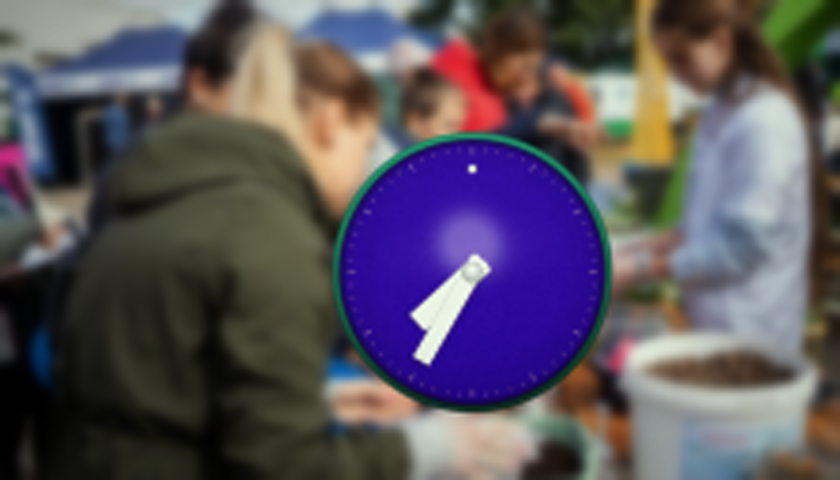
7:35
